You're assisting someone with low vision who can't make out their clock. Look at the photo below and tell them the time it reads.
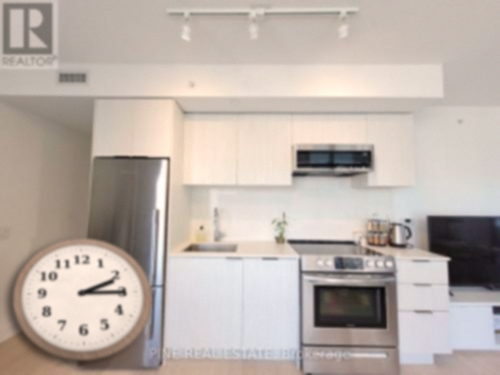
2:15
